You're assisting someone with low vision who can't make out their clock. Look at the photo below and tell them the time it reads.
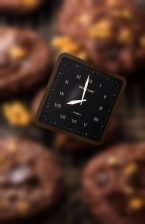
7:59
